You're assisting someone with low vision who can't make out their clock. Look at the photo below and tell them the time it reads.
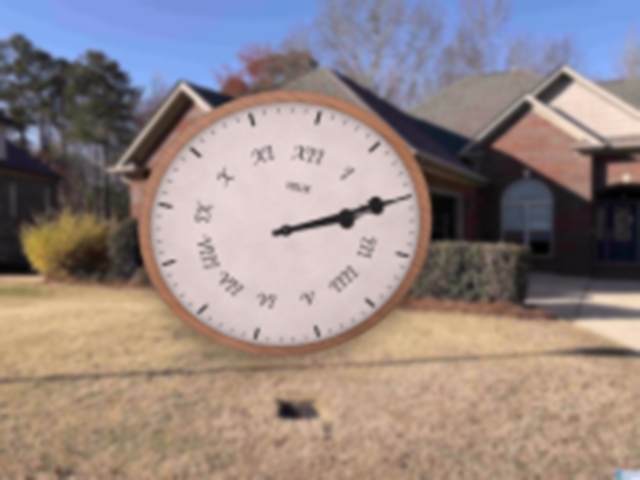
2:10
